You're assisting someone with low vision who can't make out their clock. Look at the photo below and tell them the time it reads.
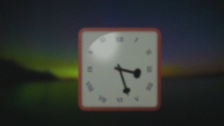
3:27
